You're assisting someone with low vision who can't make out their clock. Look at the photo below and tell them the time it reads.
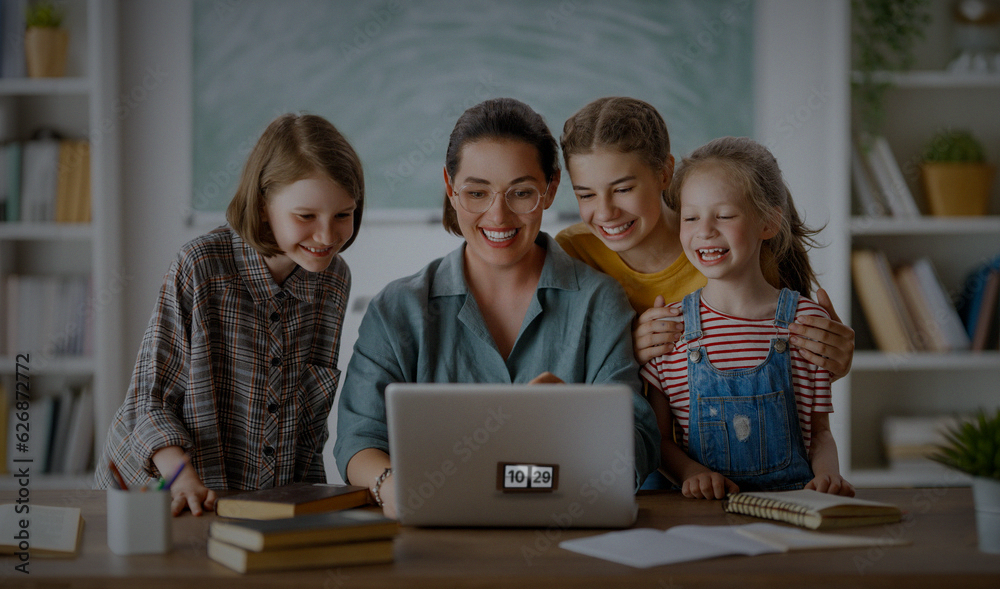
10:29
